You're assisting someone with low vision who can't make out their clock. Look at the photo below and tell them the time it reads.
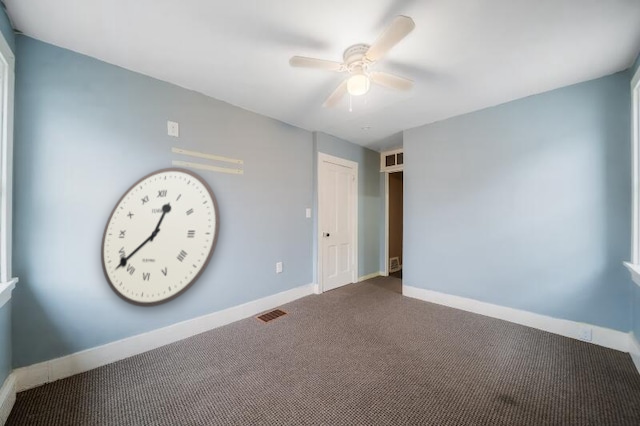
12:38
